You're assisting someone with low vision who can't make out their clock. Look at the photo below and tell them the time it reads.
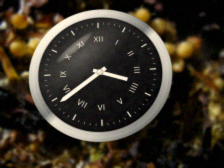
3:39
